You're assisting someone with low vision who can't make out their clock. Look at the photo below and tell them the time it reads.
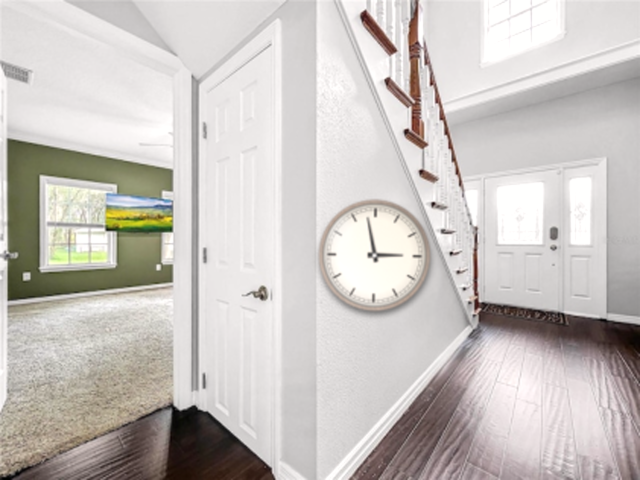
2:58
